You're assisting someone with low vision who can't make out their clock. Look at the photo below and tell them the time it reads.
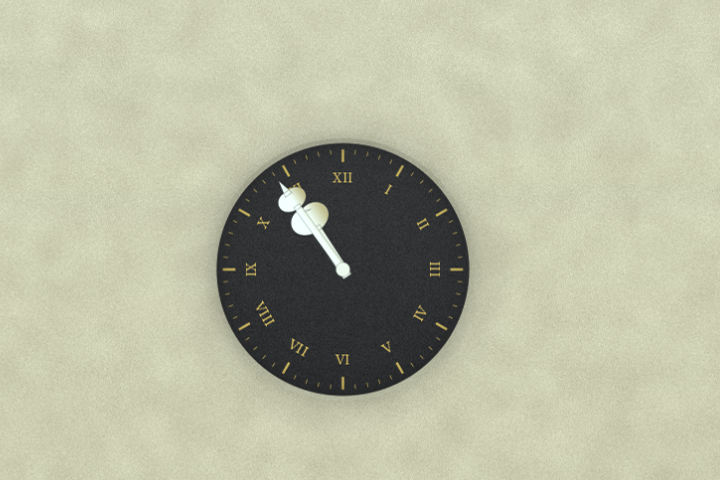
10:54
